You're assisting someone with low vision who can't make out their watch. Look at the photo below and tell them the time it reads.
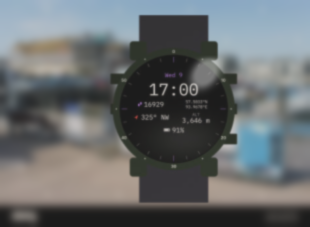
17:00
